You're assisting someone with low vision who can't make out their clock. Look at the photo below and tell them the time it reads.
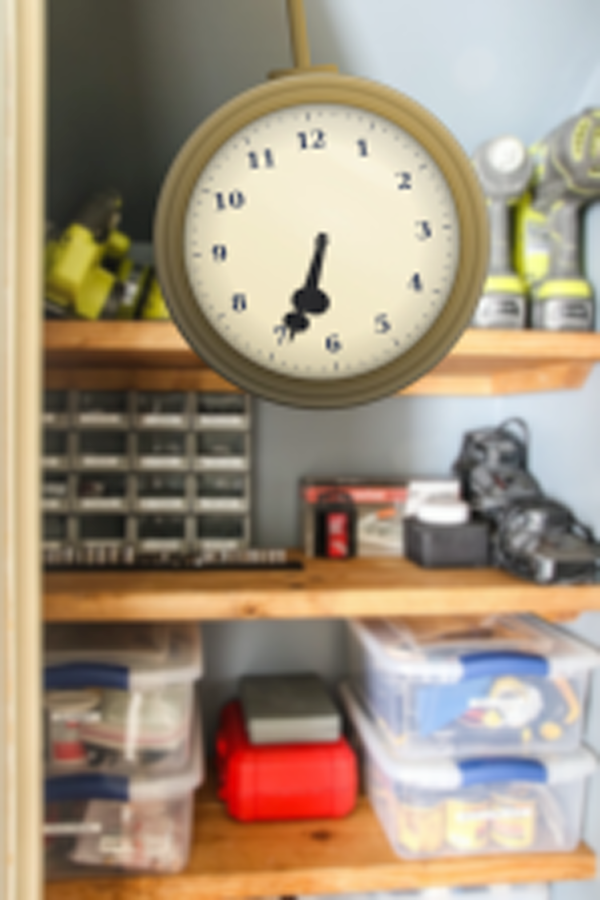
6:34
